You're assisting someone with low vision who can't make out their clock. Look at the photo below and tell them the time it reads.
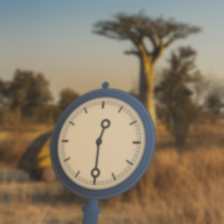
12:30
